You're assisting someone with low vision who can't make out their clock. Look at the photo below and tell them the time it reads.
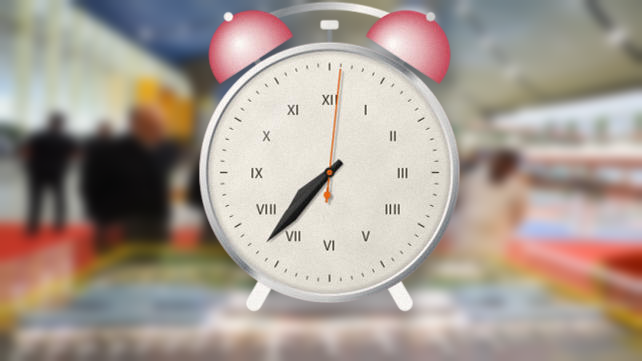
7:37:01
